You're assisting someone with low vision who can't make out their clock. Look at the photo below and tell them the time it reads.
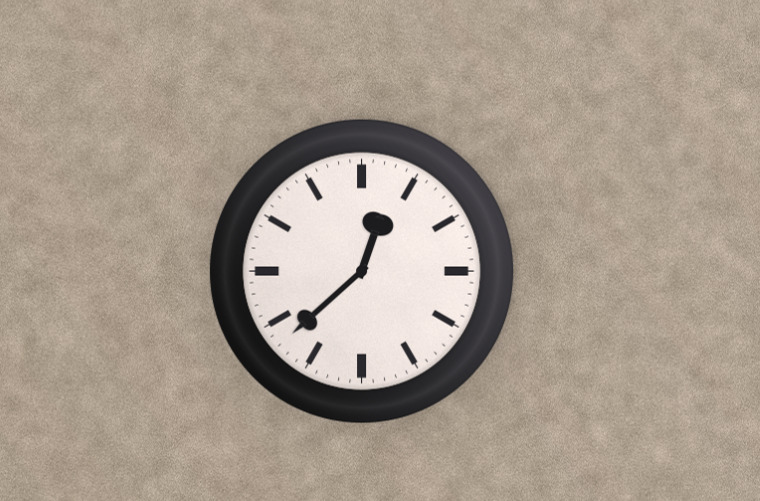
12:38
